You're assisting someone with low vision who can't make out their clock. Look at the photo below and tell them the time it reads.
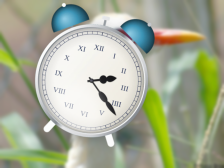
2:22
